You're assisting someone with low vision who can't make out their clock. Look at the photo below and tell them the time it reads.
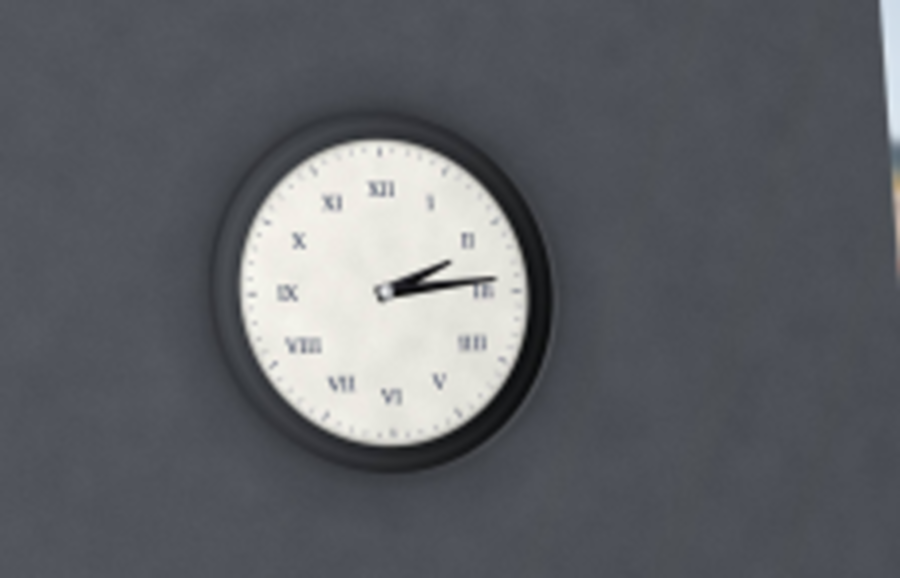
2:14
